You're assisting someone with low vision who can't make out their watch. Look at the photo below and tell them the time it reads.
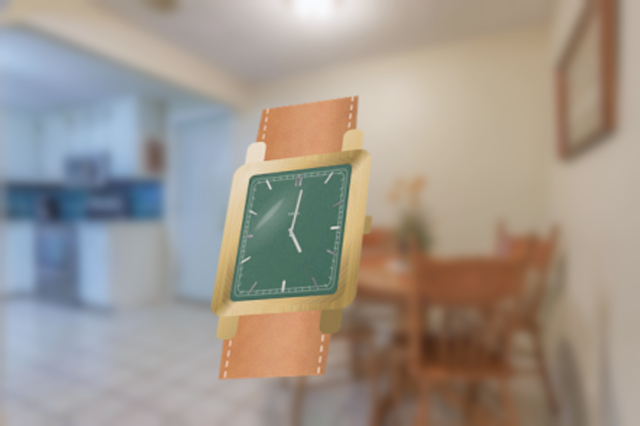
5:01
